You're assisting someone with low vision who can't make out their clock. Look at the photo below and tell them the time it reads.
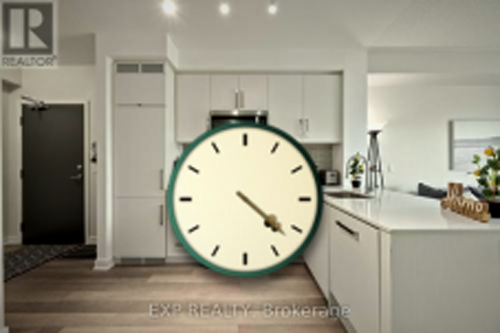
4:22
